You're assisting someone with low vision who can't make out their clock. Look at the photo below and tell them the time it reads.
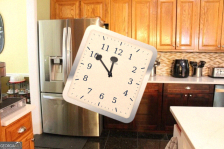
11:51
